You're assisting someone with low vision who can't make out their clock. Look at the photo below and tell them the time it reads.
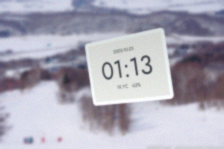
1:13
